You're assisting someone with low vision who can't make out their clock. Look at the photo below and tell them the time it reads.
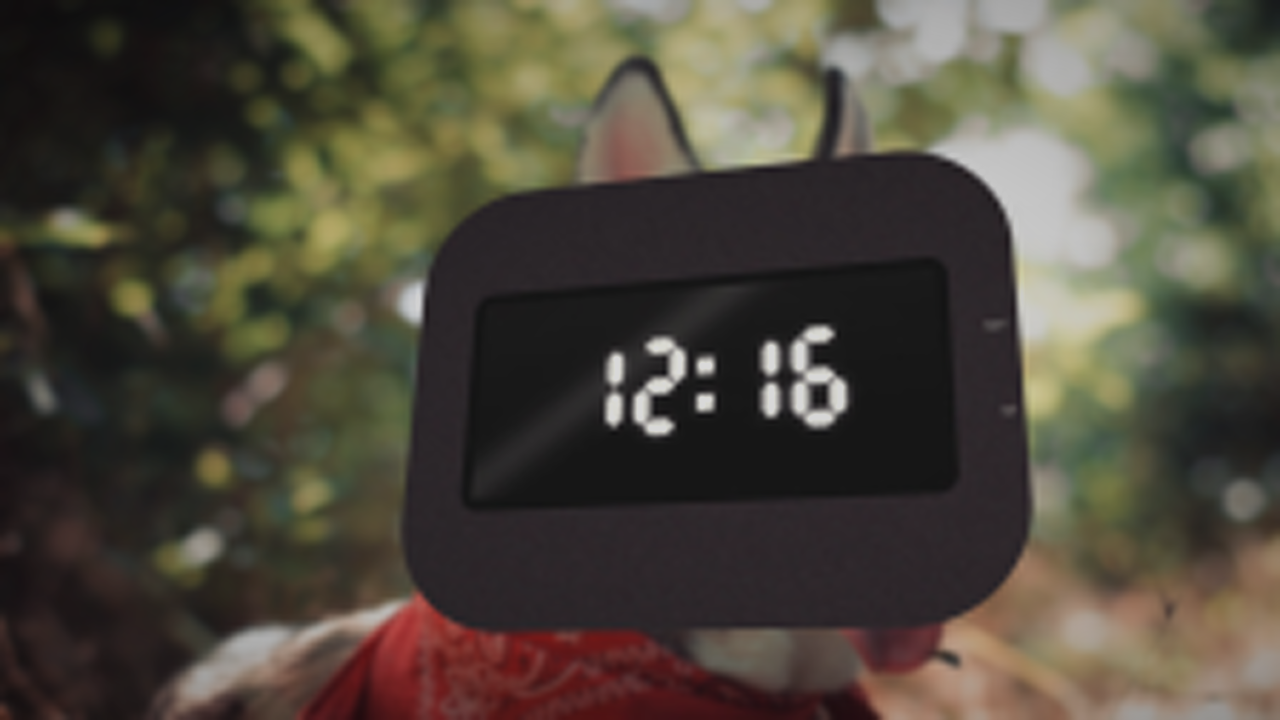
12:16
